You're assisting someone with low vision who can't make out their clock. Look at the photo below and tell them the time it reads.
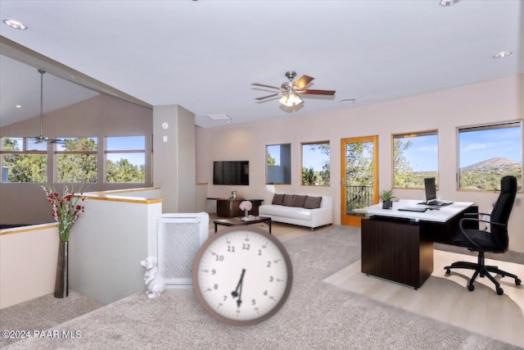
6:30
